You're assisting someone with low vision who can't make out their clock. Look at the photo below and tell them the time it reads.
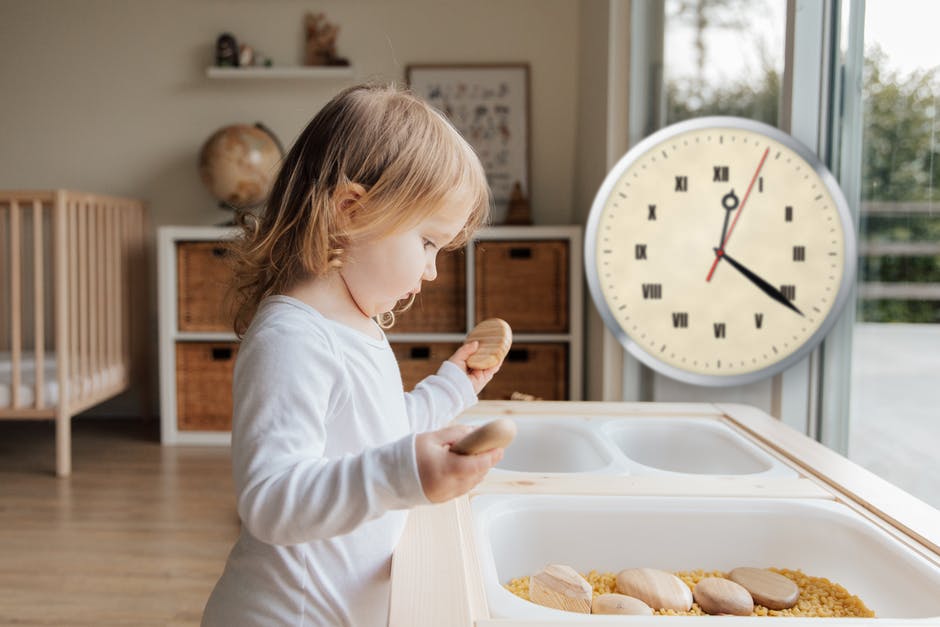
12:21:04
